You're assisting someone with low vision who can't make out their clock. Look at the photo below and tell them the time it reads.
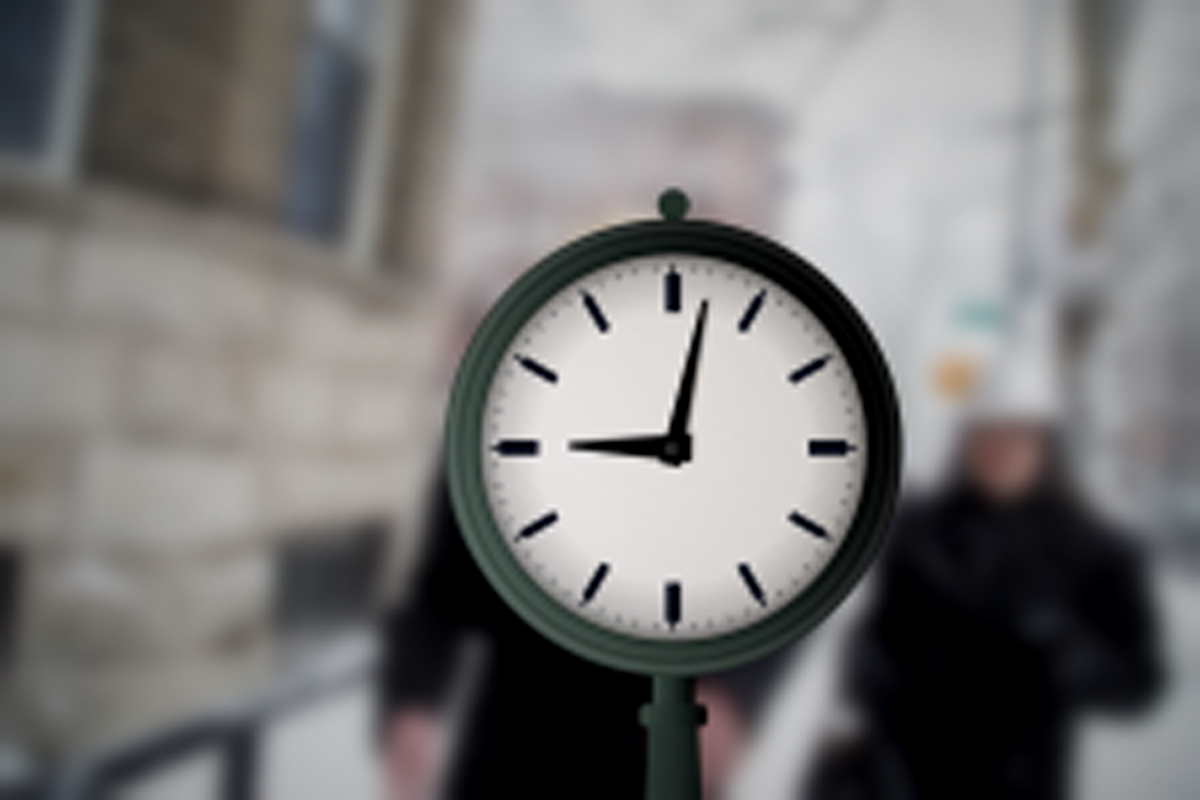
9:02
